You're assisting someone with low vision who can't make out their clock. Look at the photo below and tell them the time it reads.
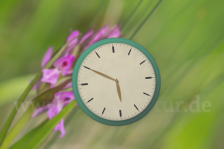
5:50
